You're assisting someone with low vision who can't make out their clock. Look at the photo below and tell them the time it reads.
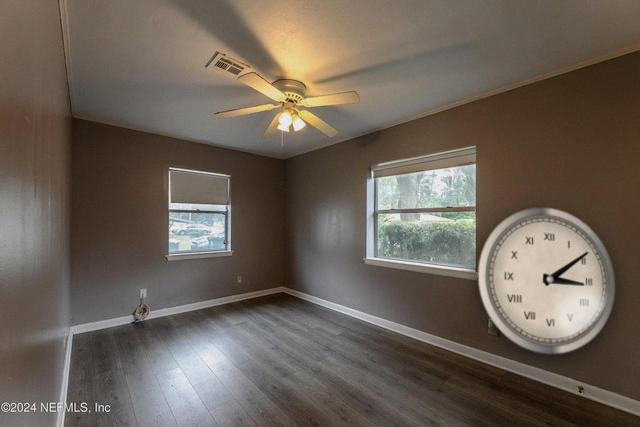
3:09
